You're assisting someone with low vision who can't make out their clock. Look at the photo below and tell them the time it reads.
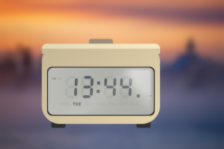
13:44
